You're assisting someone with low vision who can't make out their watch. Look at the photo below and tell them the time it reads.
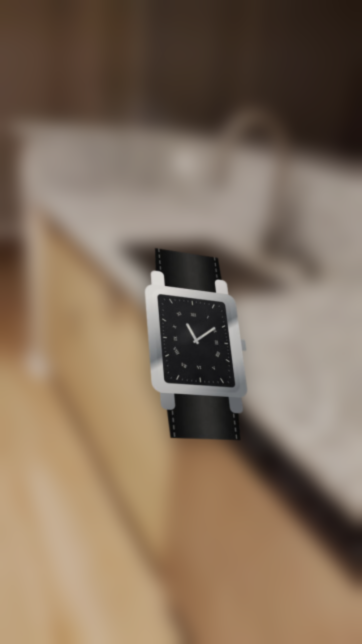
11:09
